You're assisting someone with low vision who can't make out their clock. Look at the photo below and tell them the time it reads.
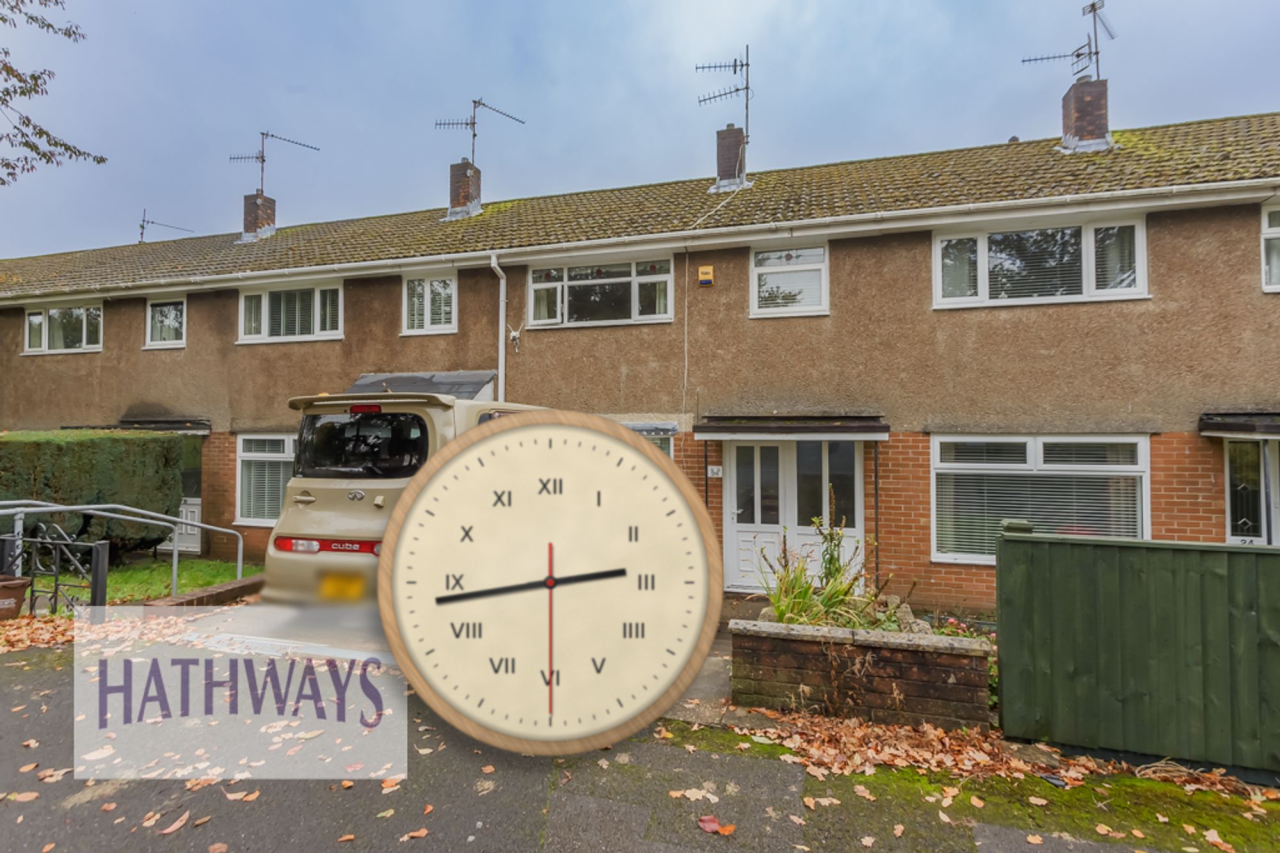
2:43:30
